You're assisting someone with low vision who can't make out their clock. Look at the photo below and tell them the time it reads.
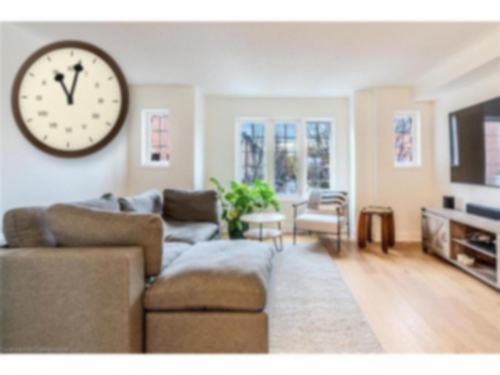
11:02
